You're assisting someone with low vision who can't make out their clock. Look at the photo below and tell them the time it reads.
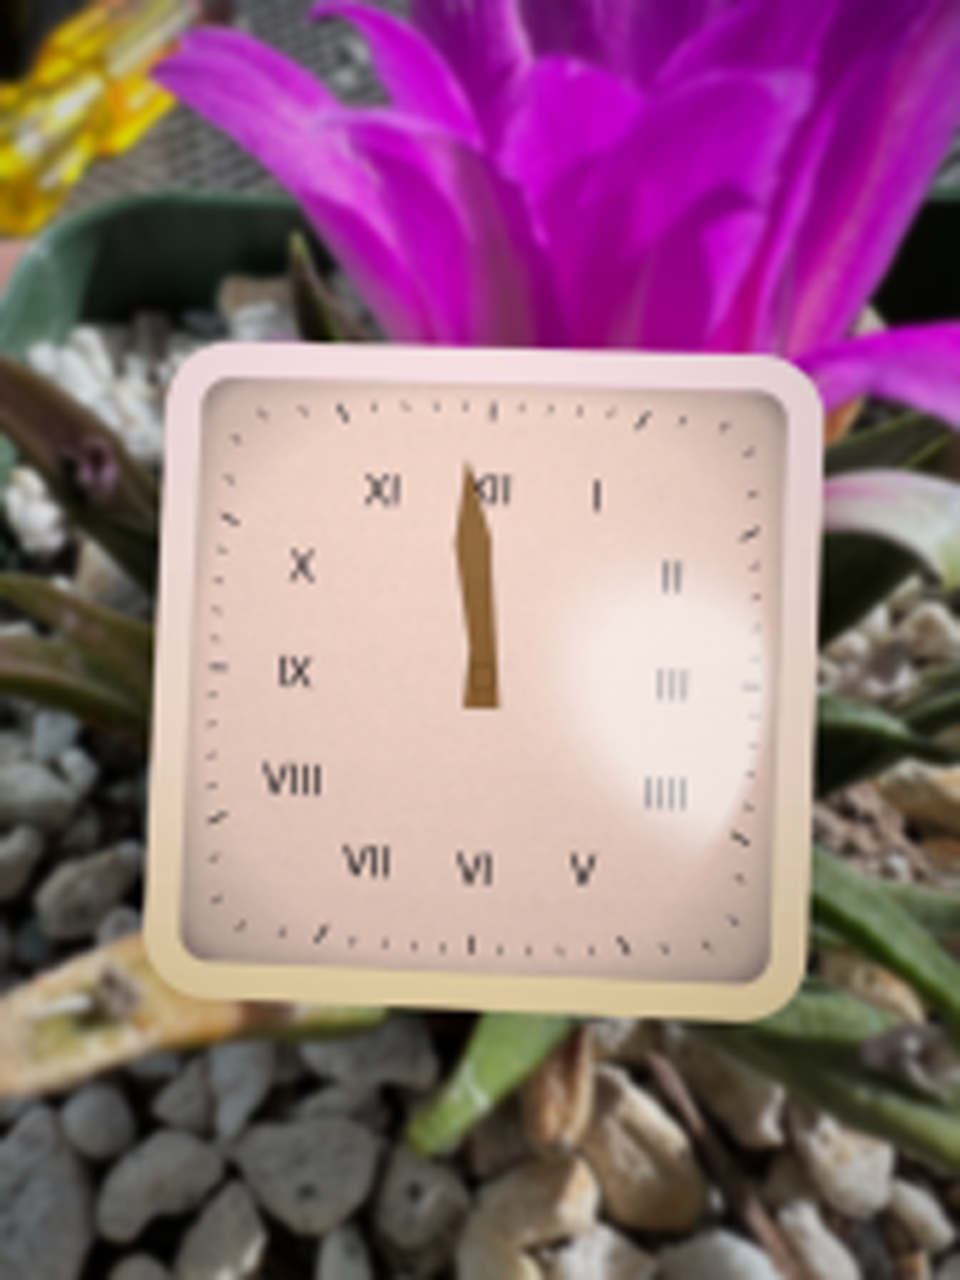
11:59
